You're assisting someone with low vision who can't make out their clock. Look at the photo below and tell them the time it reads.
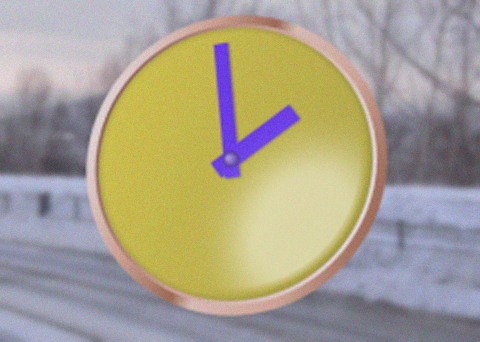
2:00
